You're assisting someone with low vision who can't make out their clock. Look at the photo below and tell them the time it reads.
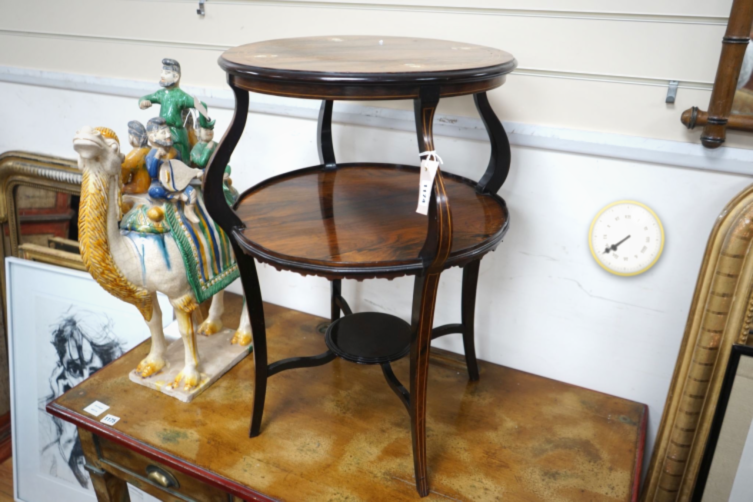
7:39
